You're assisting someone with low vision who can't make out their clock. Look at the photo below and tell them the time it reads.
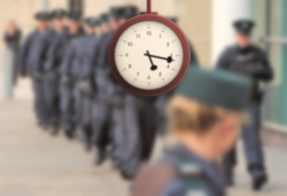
5:17
